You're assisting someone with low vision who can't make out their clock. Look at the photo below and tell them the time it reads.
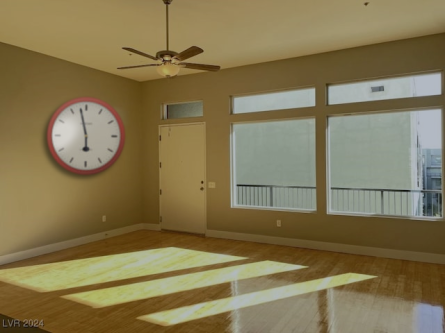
5:58
